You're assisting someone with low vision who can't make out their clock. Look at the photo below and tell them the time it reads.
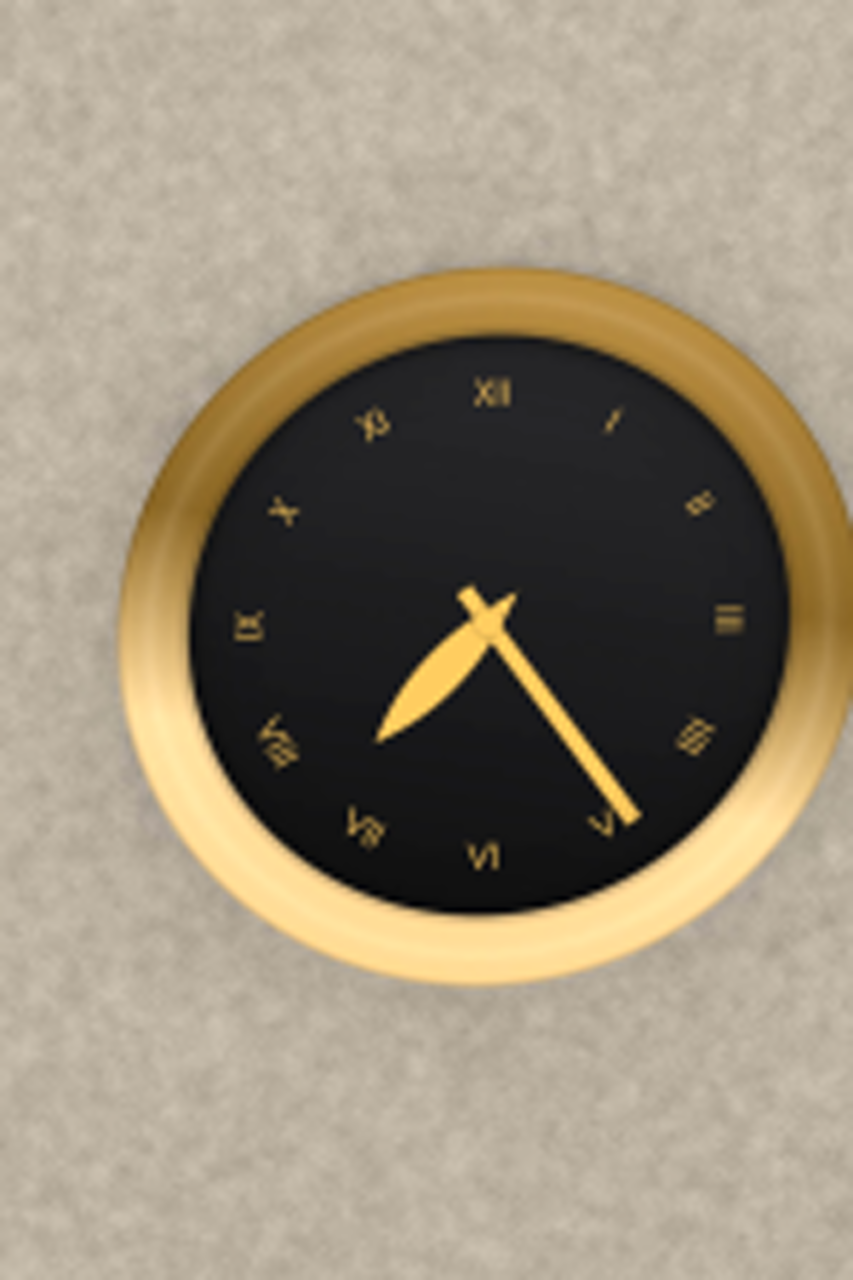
7:24
